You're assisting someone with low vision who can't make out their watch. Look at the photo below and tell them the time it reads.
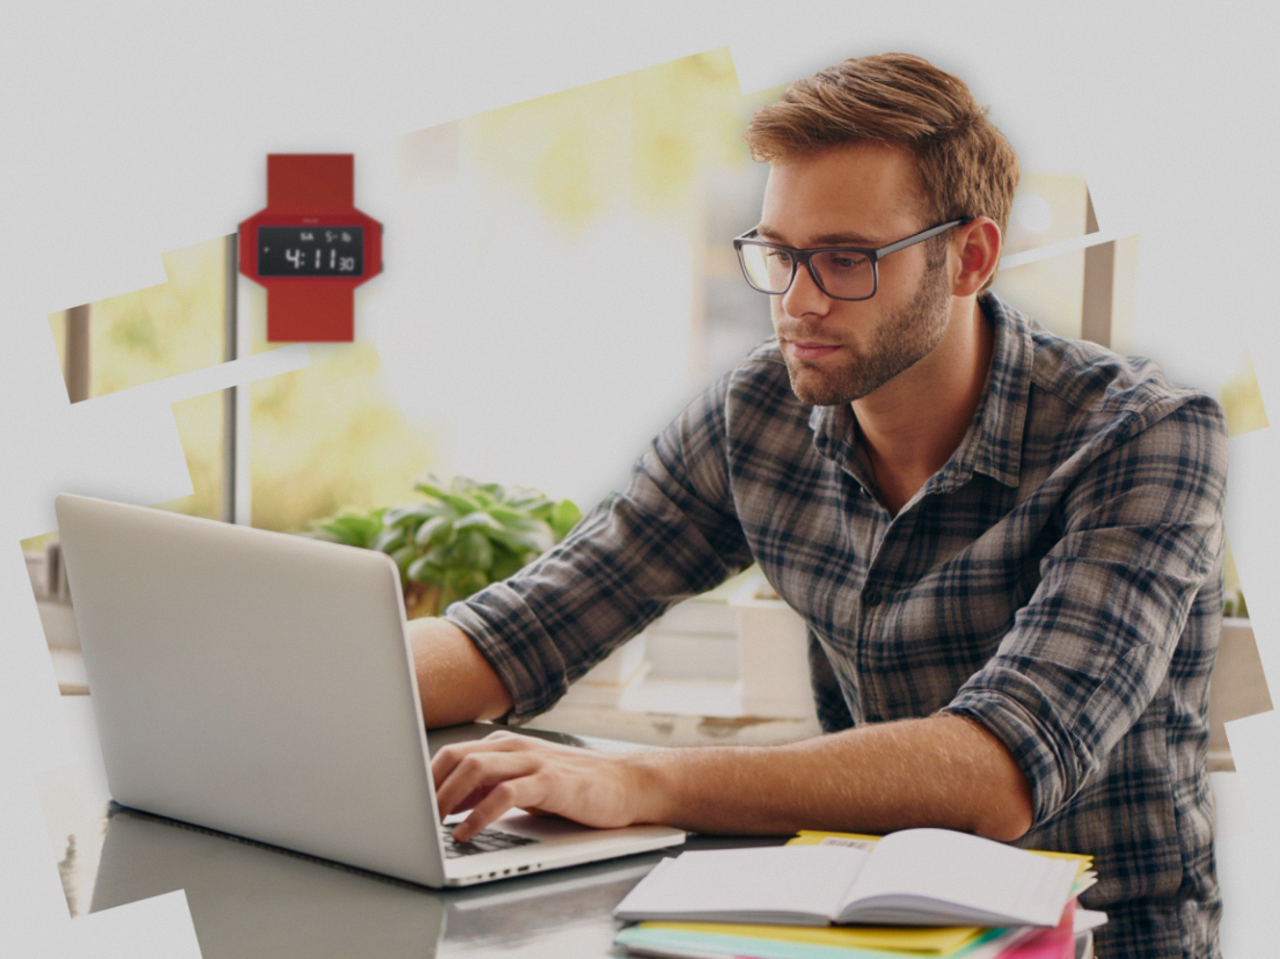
4:11
